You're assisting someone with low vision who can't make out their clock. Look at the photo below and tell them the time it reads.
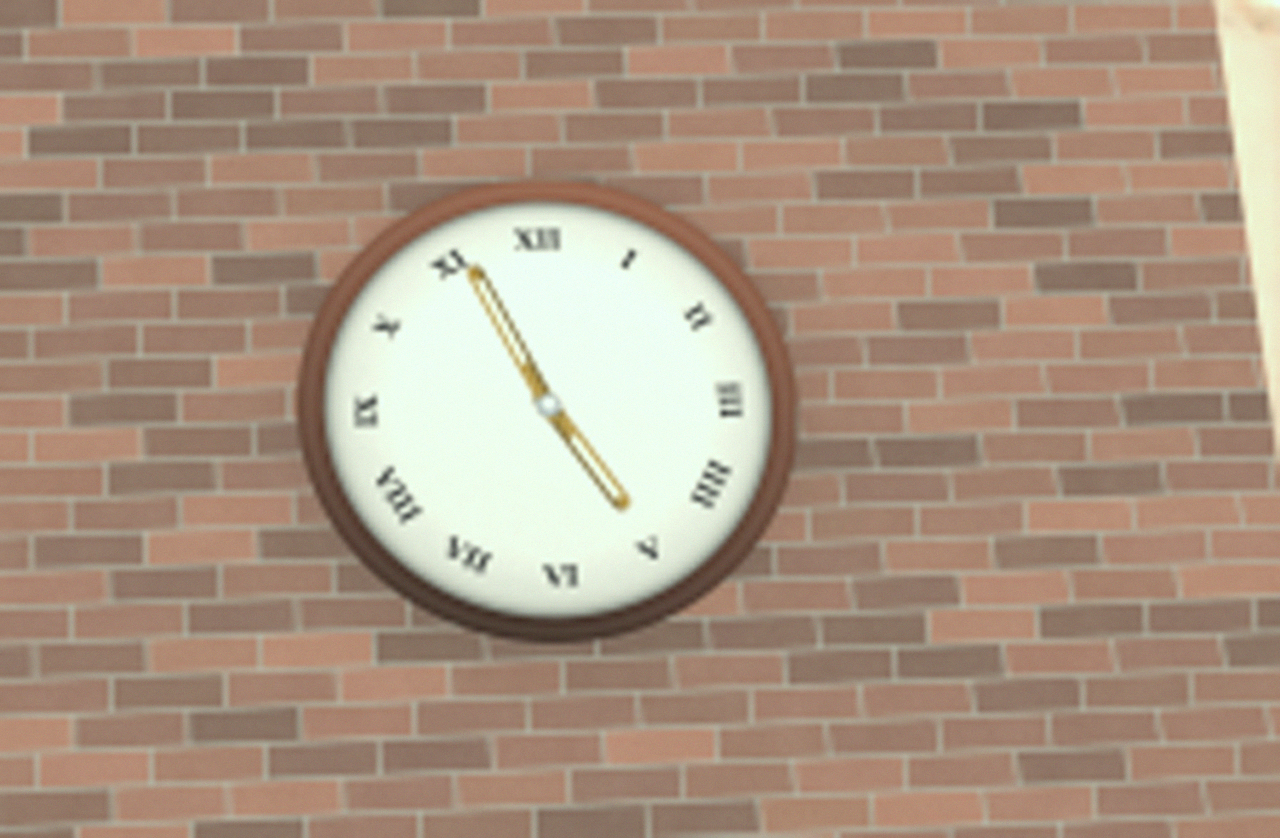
4:56
